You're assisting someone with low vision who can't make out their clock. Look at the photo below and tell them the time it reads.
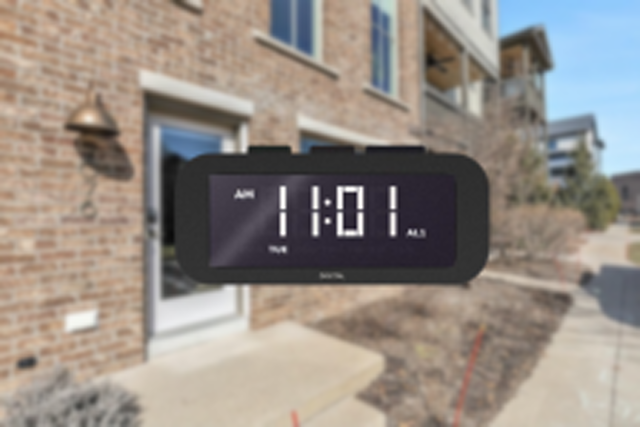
11:01
